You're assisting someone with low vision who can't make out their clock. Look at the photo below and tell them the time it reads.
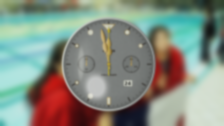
11:58
